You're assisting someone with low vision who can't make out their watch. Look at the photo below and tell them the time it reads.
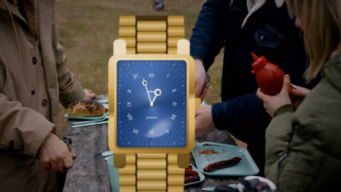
12:57
